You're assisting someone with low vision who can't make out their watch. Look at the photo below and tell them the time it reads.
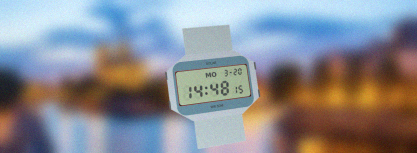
14:48:15
